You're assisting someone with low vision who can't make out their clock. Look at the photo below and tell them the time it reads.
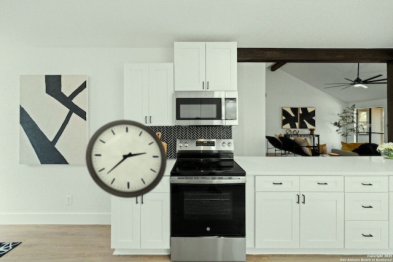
2:38
